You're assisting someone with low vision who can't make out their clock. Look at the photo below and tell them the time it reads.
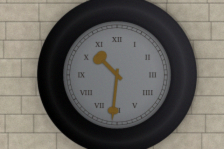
10:31
